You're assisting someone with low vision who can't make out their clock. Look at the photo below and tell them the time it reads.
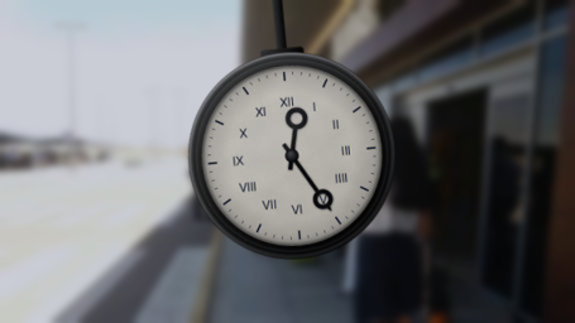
12:25
